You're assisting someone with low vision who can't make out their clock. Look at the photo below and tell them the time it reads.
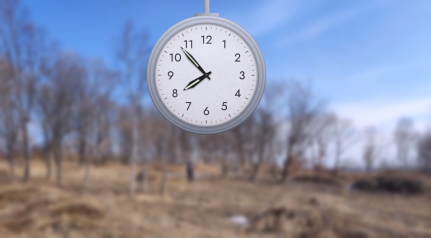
7:53
